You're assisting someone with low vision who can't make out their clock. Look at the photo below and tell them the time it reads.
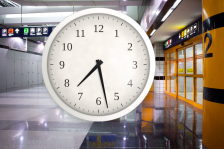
7:28
